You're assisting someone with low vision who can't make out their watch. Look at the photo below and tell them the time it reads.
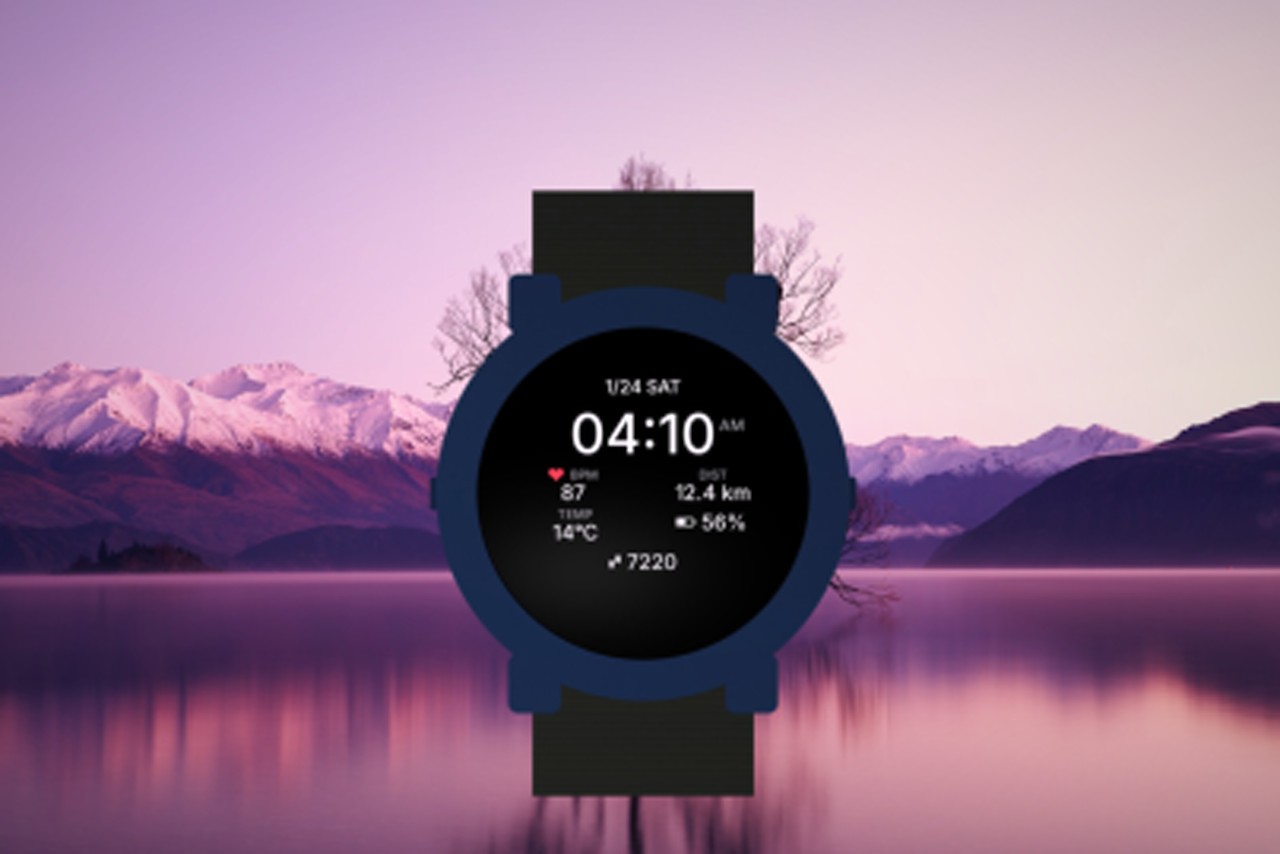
4:10
